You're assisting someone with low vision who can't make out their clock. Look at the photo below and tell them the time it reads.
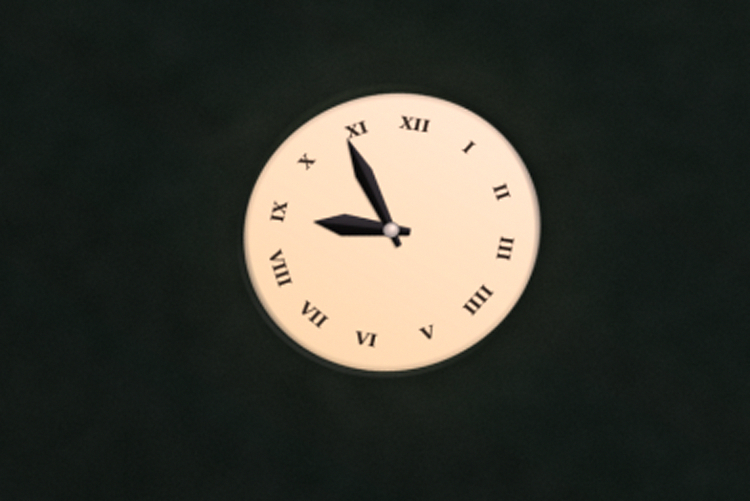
8:54
